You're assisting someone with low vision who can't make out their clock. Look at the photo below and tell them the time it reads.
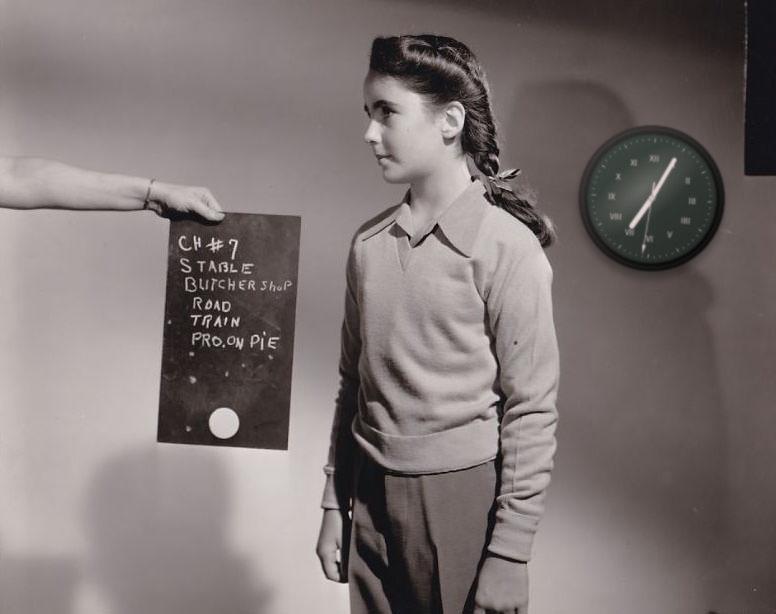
7:04:31
